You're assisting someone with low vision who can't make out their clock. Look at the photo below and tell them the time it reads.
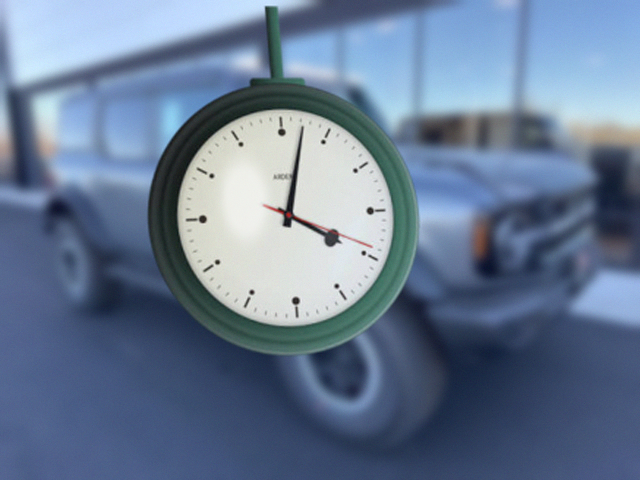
4:02:19
